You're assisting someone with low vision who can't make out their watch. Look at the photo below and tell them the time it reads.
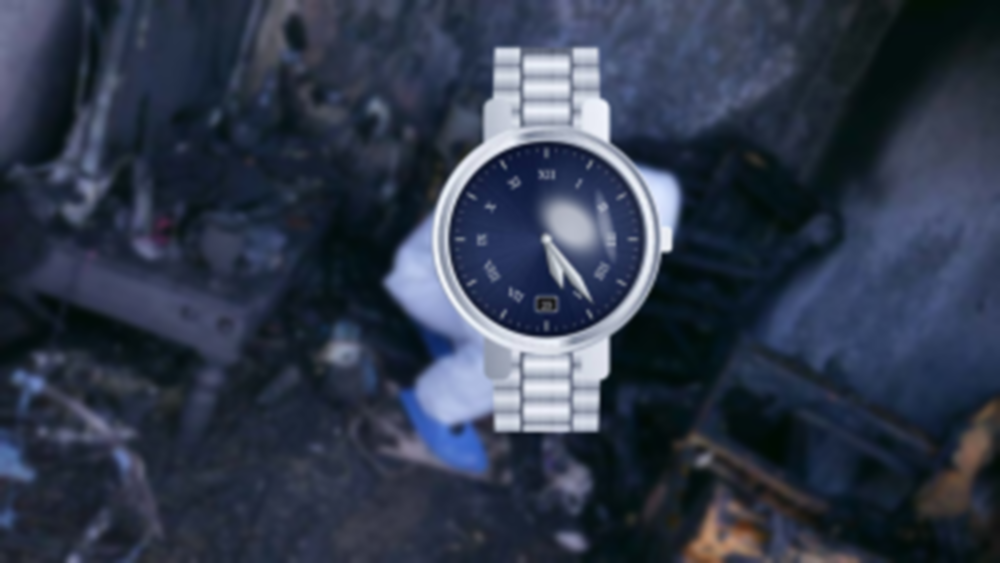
5:24
